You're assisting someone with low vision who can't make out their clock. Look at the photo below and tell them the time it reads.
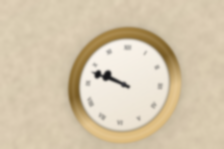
9:48
